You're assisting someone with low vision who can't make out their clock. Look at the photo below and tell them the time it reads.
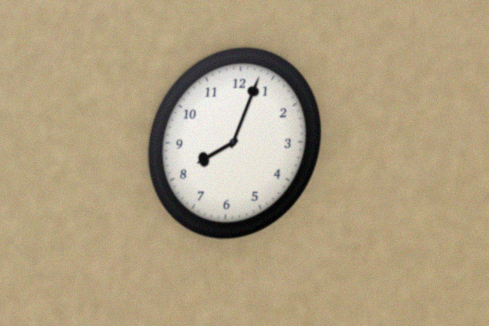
8:03
